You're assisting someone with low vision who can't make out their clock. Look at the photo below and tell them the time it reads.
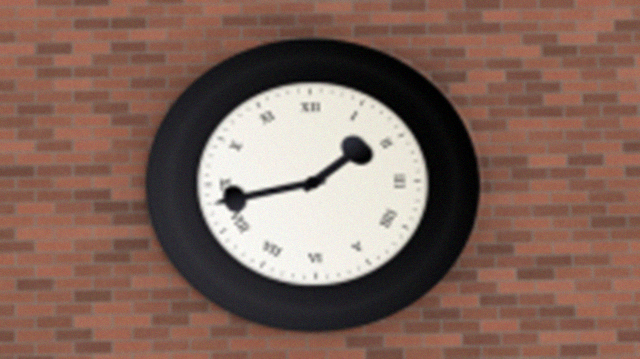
1:43
